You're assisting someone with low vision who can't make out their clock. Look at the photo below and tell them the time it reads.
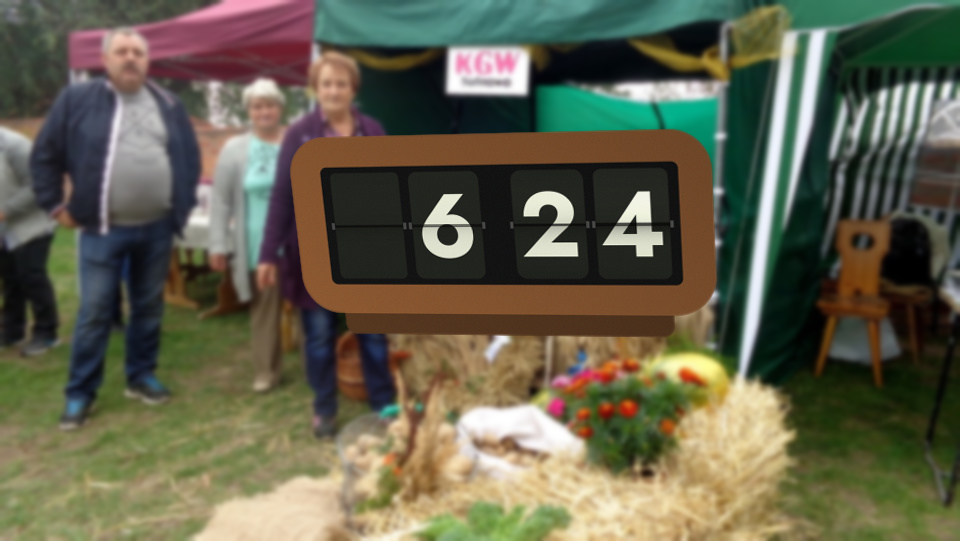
6:24
